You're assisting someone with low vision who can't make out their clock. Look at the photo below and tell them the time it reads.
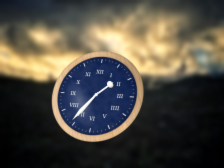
1:36
